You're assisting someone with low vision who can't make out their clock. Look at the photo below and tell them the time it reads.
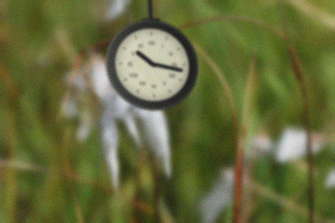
10:17
